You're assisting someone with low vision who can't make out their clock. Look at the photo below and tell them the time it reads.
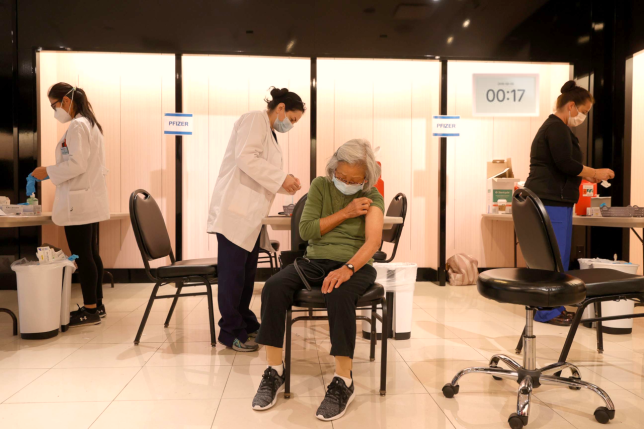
0:17
